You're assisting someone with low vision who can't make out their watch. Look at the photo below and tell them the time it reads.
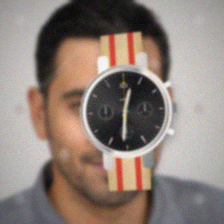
12:31
